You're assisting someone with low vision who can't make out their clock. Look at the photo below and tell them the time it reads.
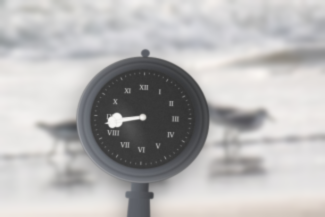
8:43
